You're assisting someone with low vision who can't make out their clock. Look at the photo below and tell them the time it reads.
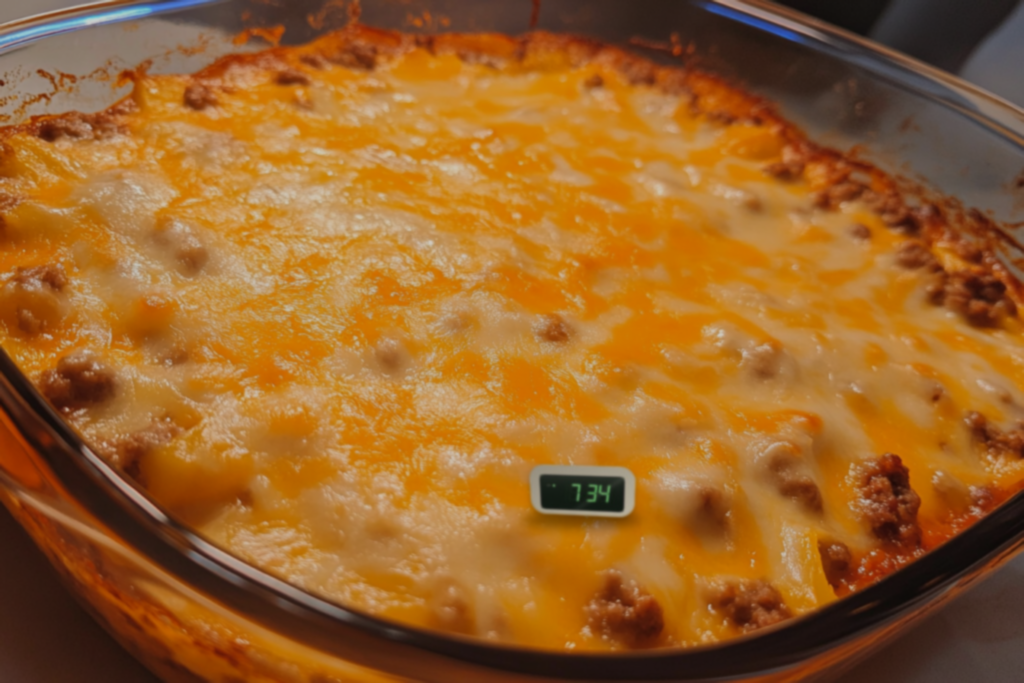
7:34
